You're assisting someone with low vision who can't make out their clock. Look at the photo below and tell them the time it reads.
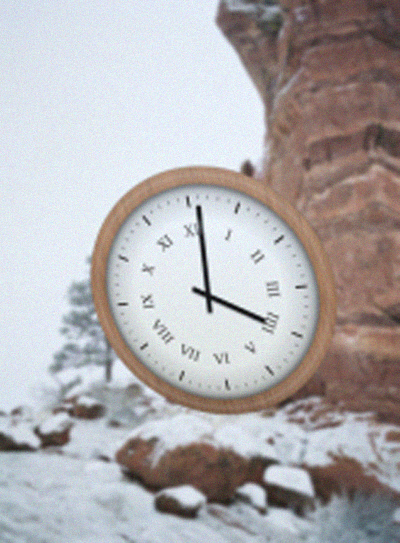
4:01
